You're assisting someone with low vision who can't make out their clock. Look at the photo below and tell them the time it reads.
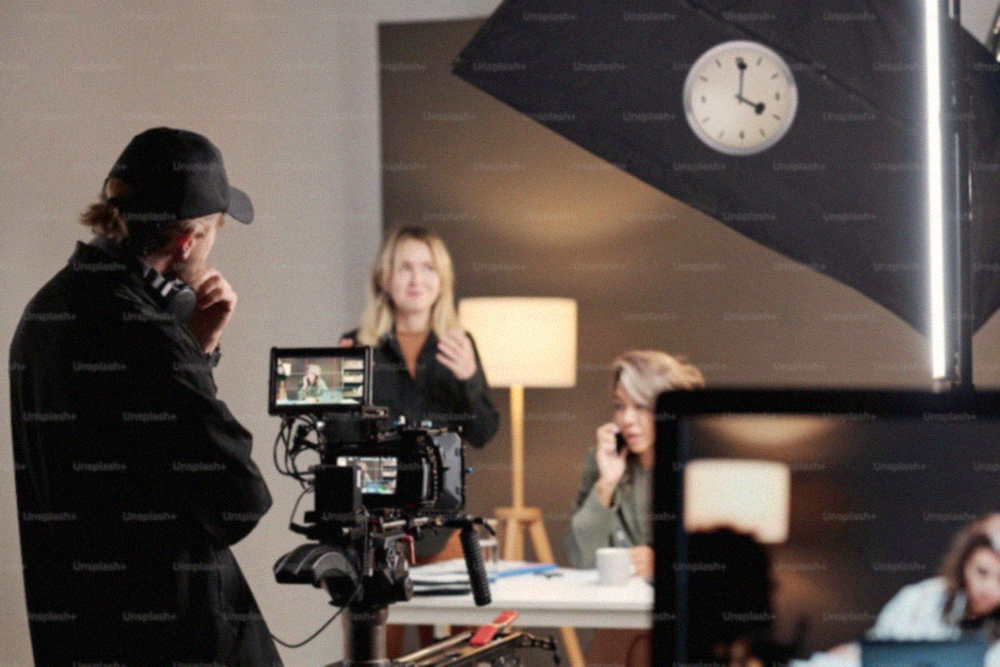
4:01
